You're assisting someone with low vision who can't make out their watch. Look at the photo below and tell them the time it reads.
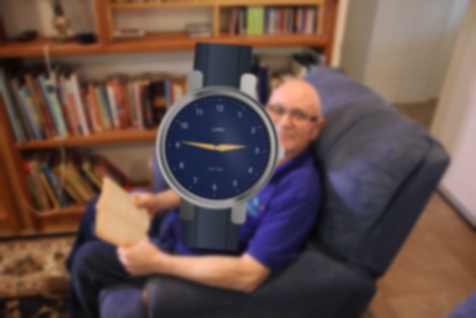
2:46
